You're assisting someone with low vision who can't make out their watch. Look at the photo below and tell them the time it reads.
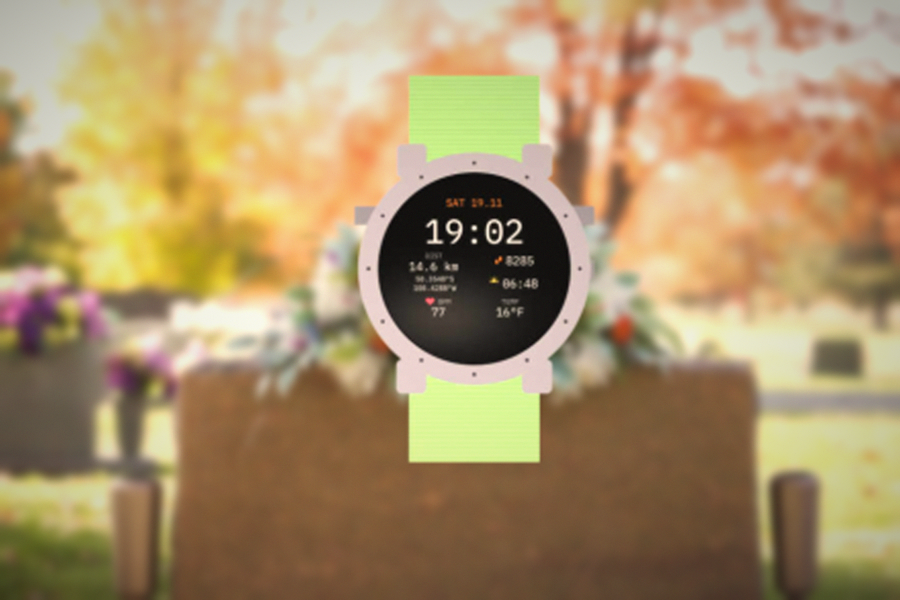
19:02
